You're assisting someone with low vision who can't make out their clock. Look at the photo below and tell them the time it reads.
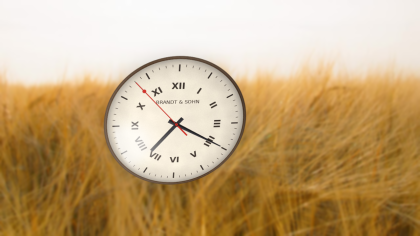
7:19:53
